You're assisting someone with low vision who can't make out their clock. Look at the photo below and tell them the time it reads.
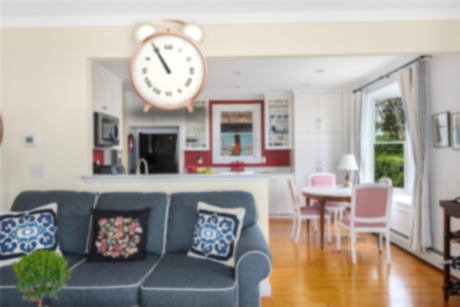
10:55
